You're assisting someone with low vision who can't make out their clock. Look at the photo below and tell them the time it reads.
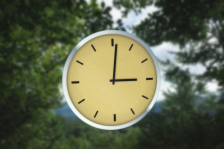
3:01
